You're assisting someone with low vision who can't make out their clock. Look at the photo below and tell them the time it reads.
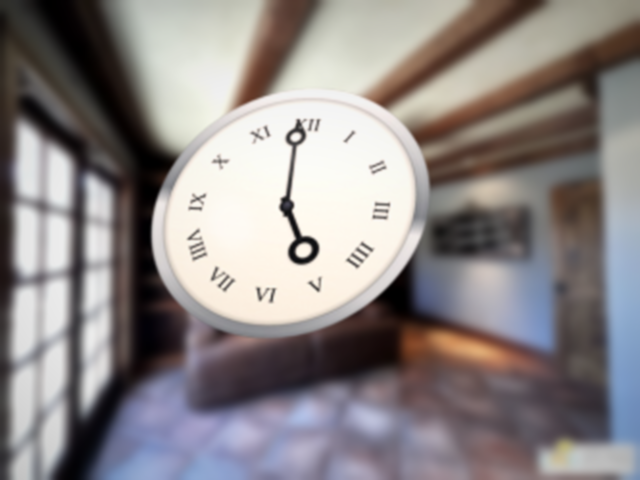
4:59
